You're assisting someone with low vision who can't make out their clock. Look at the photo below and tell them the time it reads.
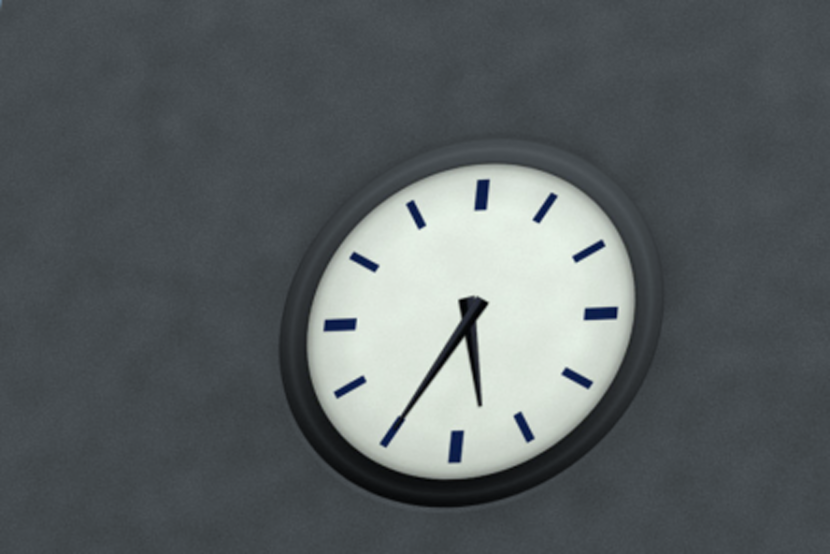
5:35
